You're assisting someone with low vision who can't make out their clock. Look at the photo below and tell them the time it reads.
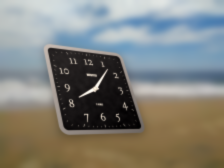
8:07
